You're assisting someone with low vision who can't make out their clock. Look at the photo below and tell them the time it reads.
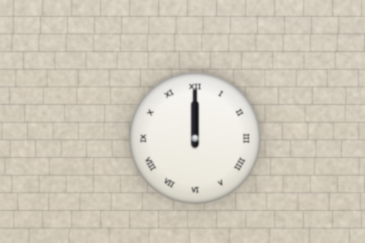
12:00
